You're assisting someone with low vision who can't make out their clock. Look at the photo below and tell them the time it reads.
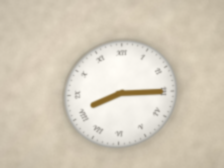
8:15
